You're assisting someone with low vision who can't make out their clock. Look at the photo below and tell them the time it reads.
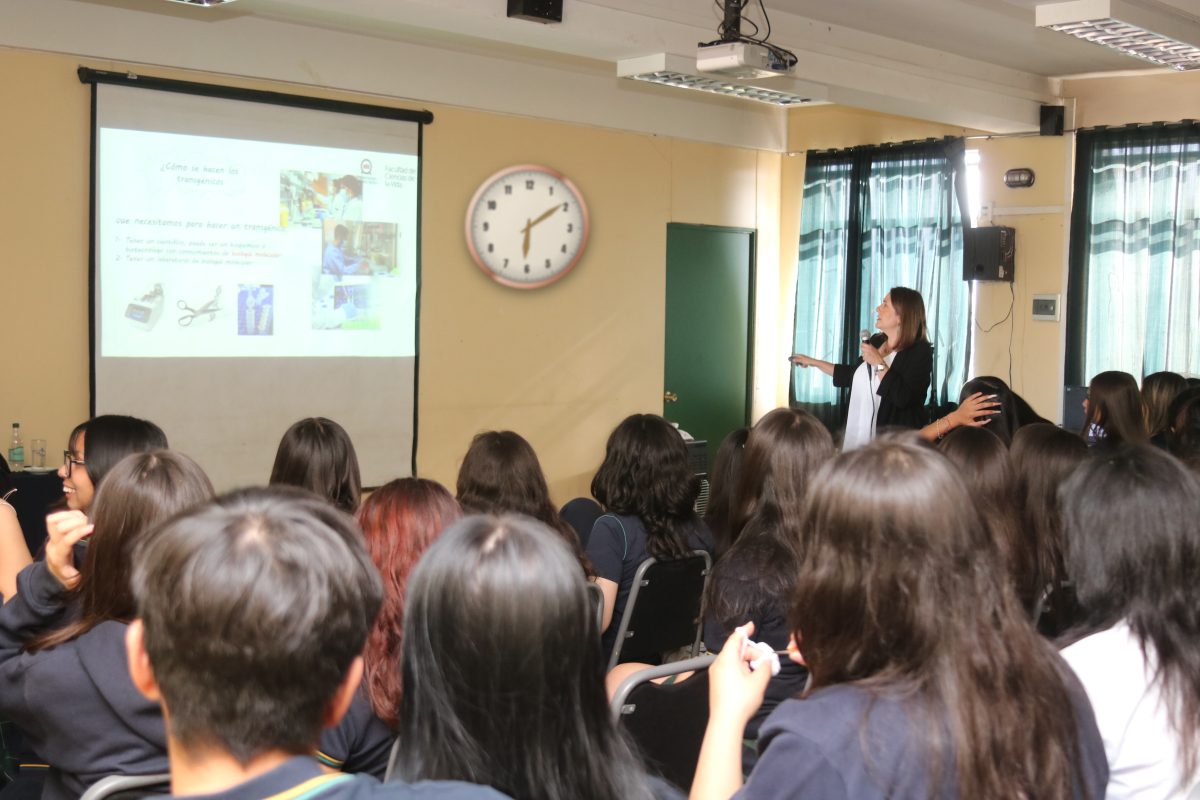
6:09
